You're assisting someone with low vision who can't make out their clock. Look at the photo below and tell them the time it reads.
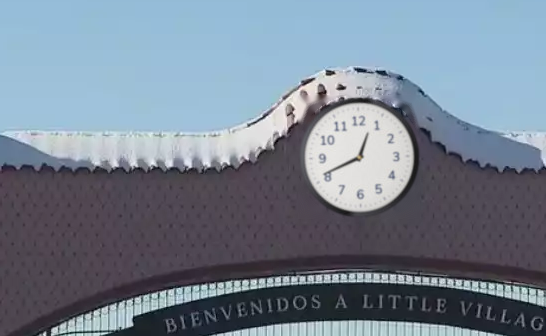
12:41
